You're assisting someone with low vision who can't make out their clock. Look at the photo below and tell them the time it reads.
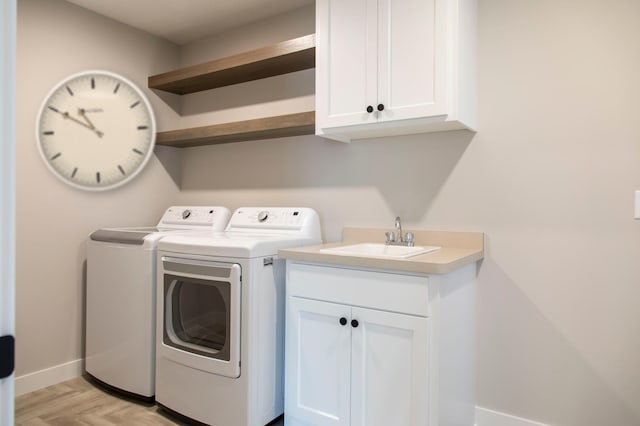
10:50
